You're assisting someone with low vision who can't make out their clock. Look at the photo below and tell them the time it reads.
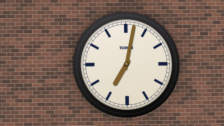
7:02
